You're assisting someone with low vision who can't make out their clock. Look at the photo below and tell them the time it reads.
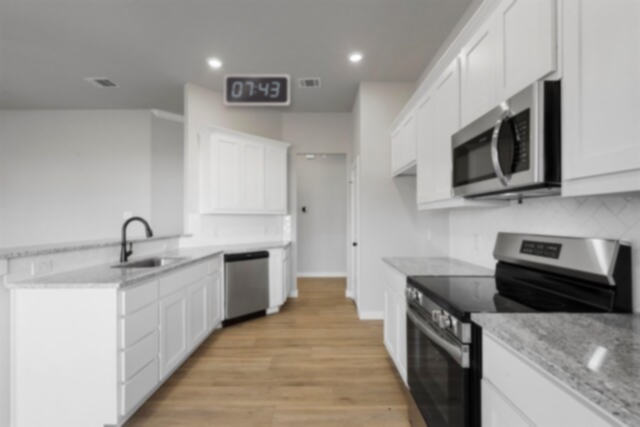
7:43
